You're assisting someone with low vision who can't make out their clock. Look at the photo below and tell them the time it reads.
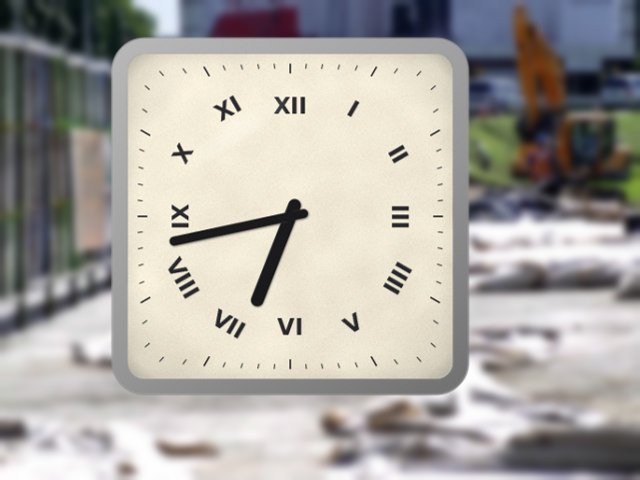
6:43
